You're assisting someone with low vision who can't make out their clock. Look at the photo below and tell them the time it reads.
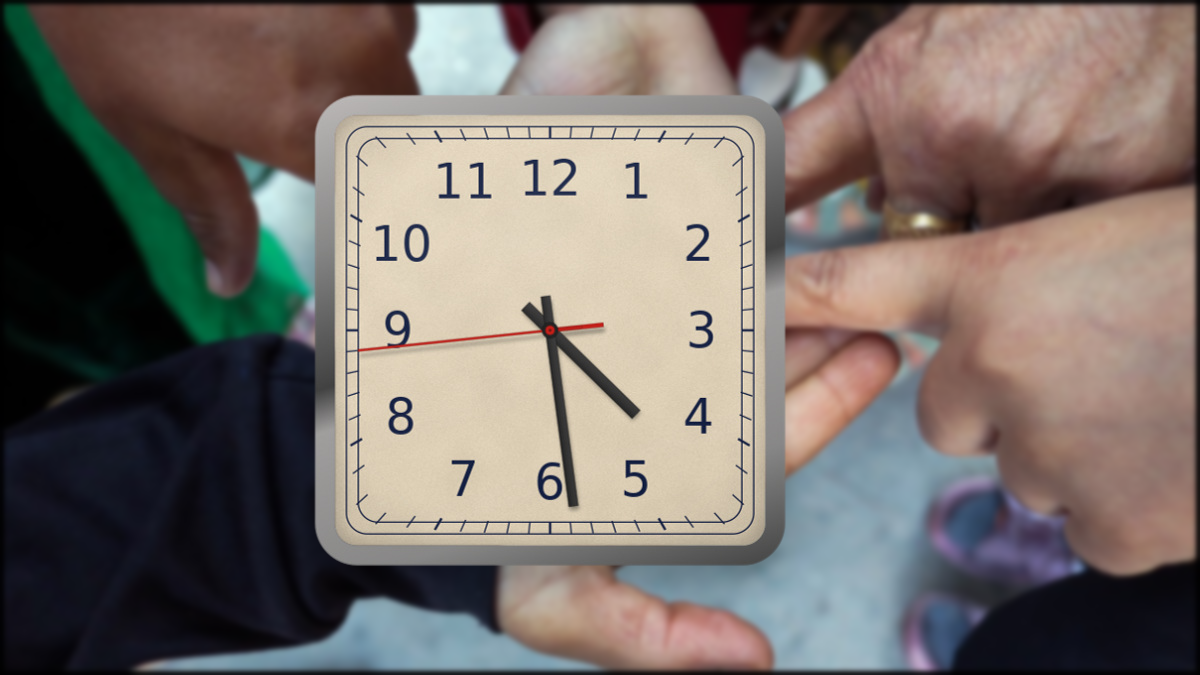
4:28:44
